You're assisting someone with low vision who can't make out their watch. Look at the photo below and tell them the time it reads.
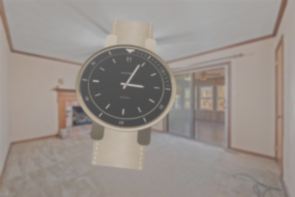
3:04
